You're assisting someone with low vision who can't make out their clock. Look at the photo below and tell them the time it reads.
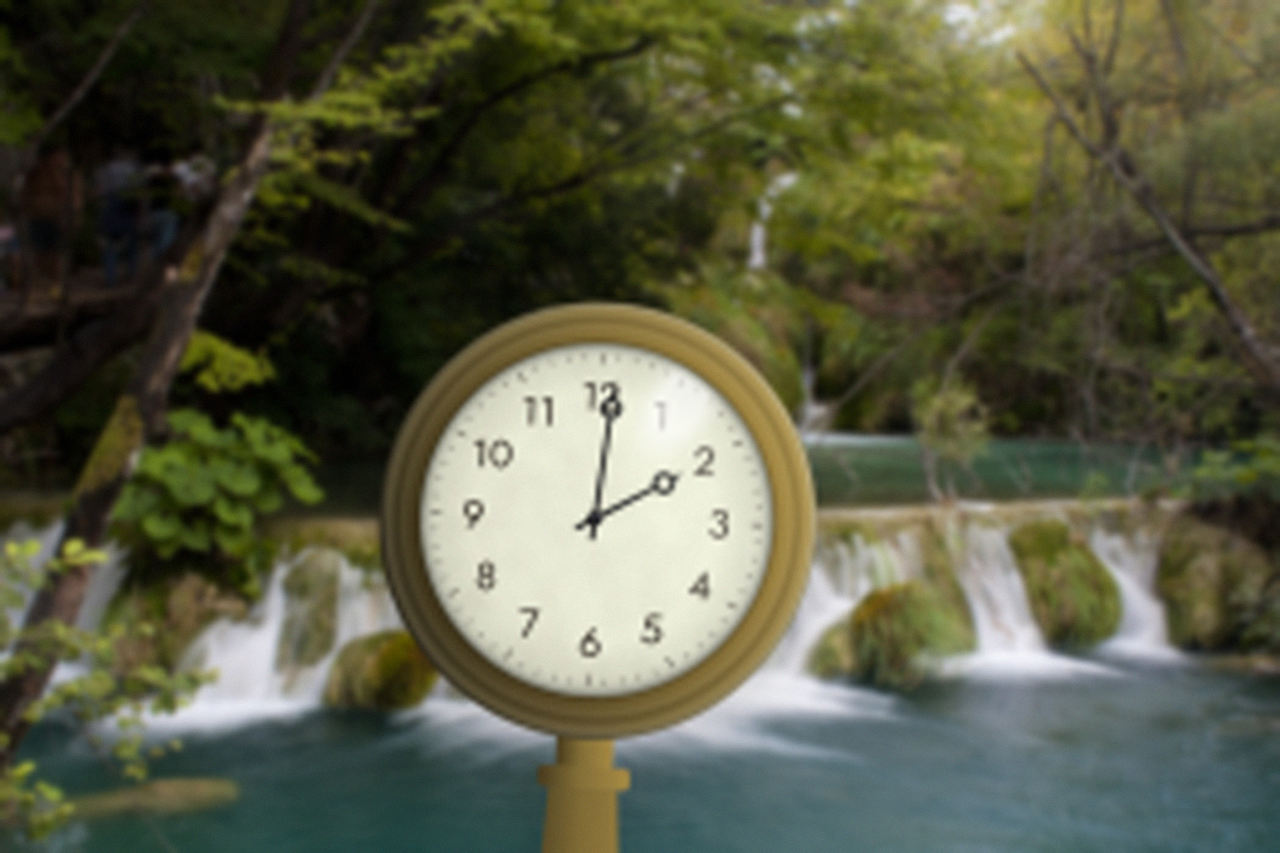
2:01
